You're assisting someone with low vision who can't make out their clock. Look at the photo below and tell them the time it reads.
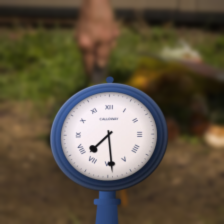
7:29
